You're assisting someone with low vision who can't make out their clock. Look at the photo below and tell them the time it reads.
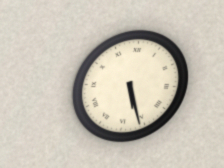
5:26
